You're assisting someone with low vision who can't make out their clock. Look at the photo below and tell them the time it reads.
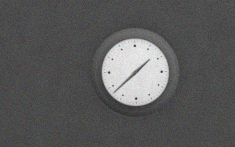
1:38
